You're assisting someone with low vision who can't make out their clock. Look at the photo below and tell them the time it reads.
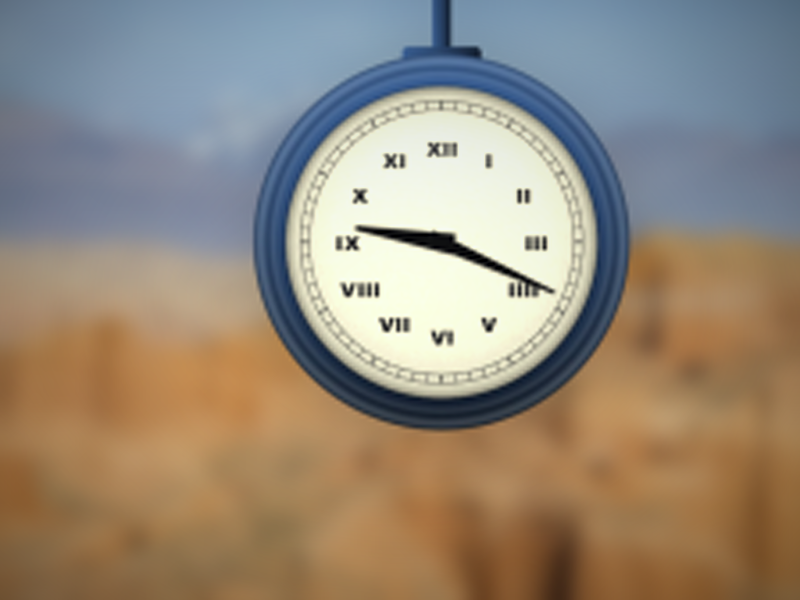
9:19
